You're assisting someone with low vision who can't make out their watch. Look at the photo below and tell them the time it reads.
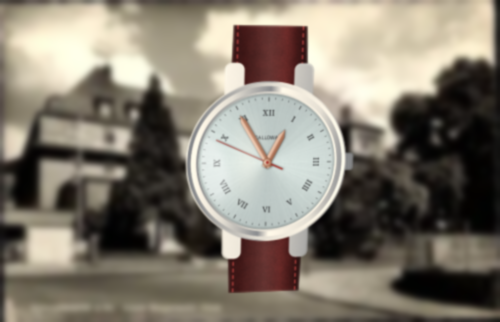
12:54:49
